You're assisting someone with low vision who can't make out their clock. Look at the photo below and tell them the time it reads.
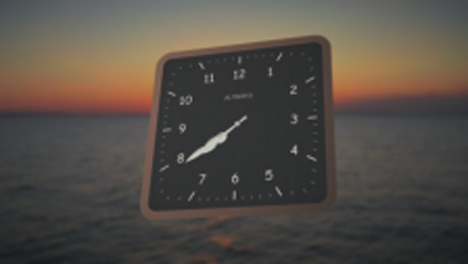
7:39
